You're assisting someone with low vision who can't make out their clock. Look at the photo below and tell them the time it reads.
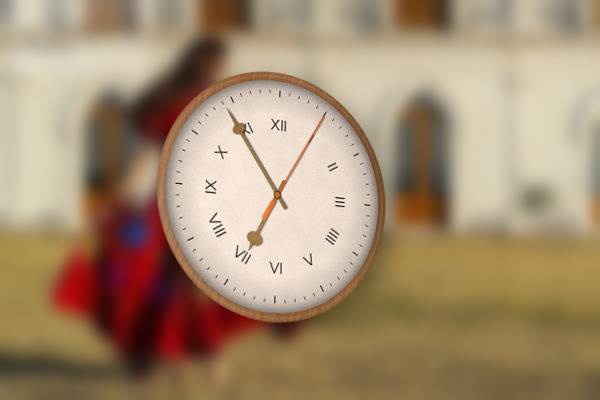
6:54:05
